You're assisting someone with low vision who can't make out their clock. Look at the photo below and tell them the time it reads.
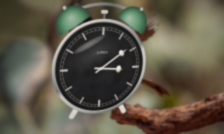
3:09
